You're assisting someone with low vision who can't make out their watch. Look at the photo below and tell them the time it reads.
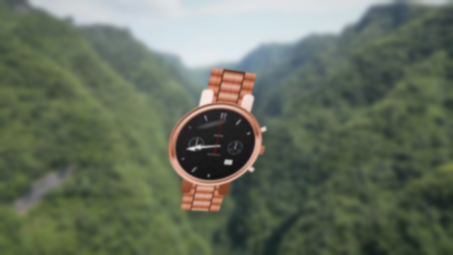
8:43
